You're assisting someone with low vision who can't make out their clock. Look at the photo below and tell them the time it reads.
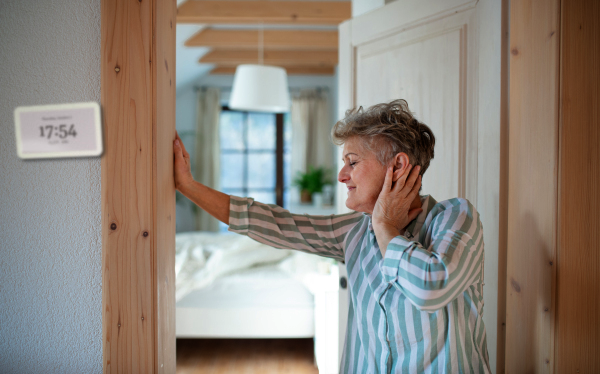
17:54
